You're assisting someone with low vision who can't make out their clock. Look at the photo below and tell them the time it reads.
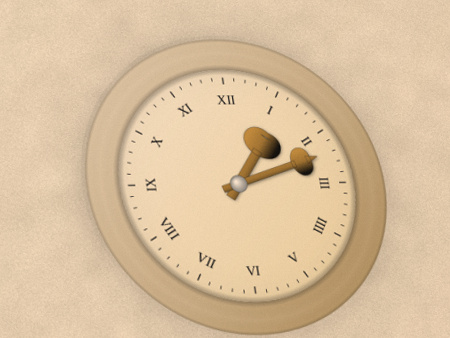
1:12
